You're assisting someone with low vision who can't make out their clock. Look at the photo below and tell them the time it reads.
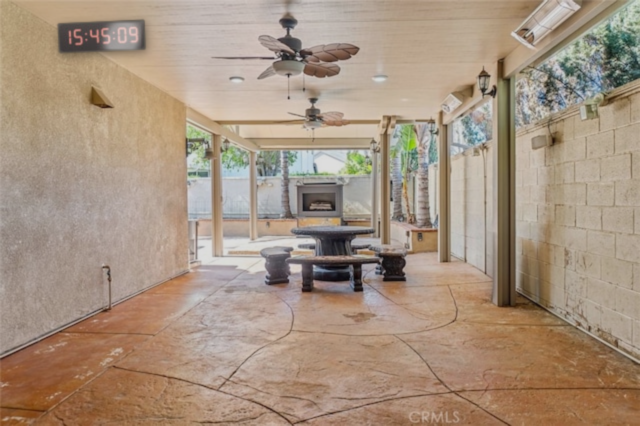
15:45:09
